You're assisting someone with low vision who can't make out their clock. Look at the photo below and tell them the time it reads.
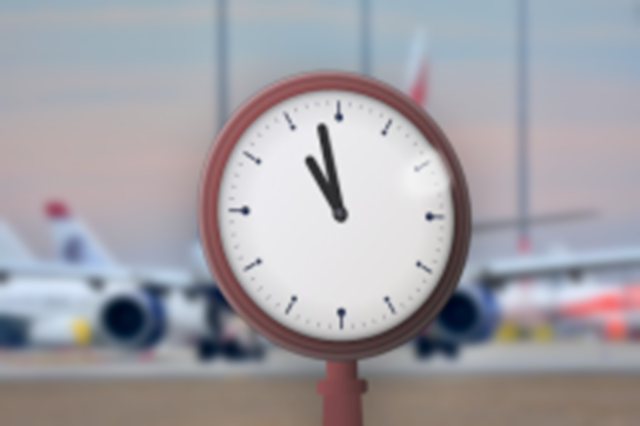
10:58
